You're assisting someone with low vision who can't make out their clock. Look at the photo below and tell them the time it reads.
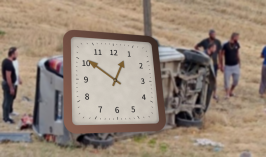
12:51
